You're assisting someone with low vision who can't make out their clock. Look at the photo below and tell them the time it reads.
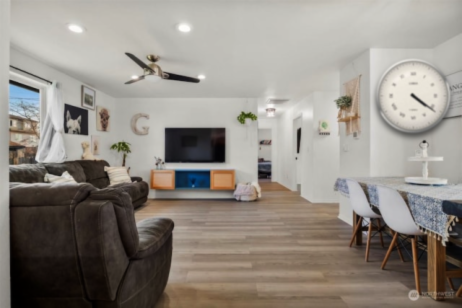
4:21
